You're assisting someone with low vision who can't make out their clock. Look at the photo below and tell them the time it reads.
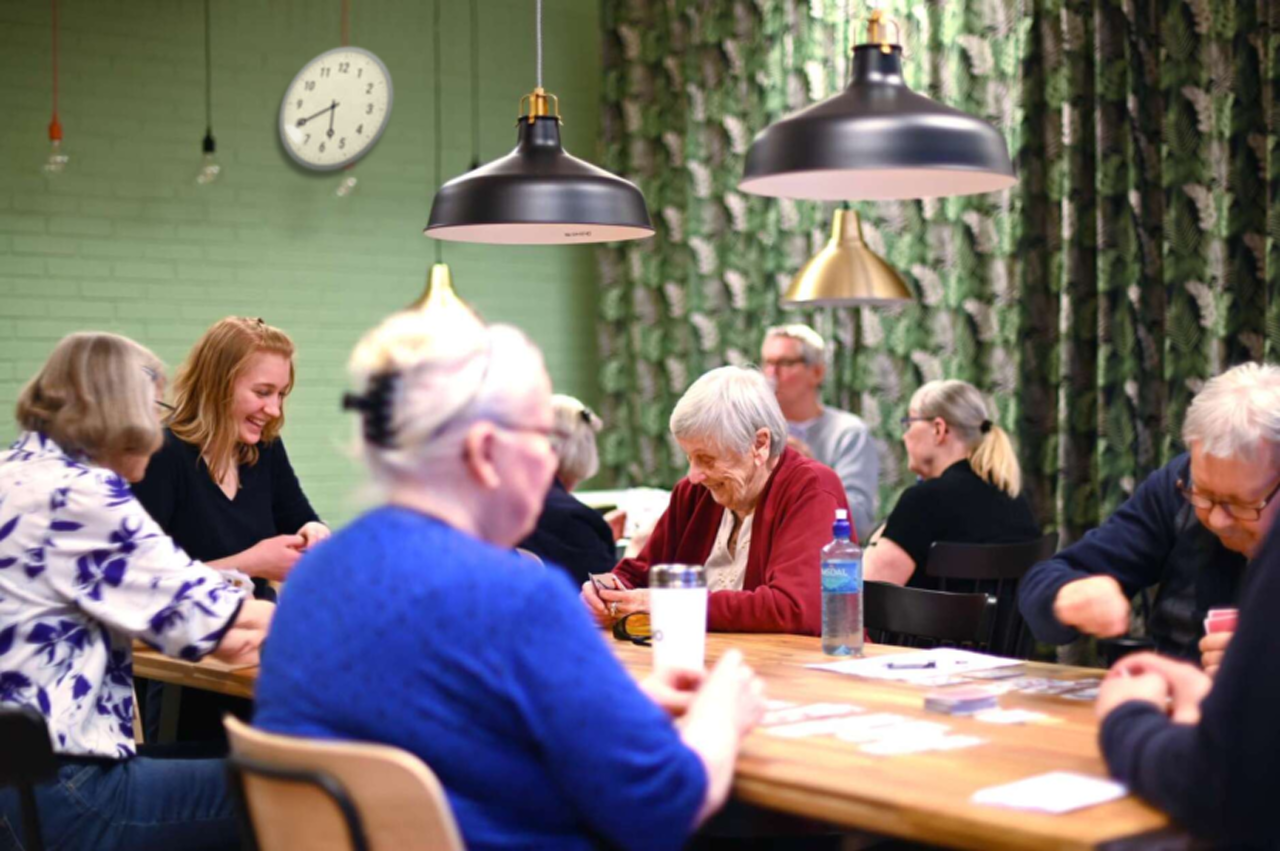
5:40
